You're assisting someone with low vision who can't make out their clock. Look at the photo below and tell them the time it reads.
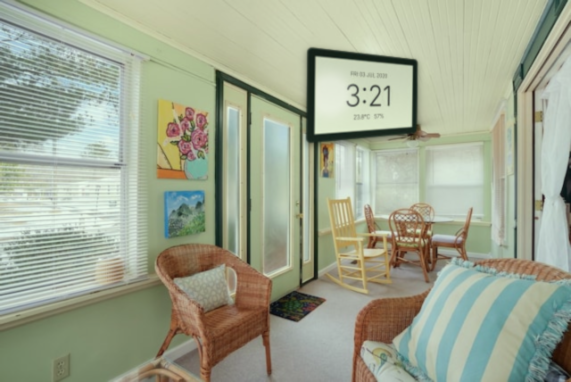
3:21
